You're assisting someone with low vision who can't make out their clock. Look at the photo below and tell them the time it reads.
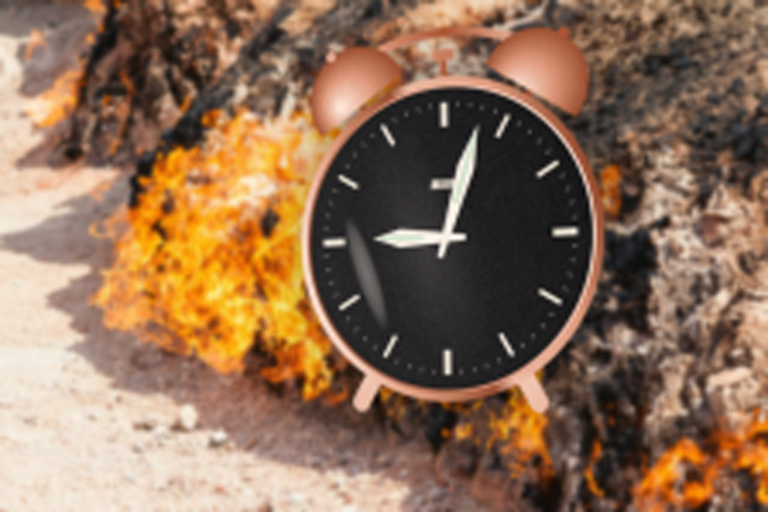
9:03
